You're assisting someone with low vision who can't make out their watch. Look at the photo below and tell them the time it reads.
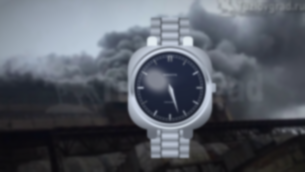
5:27
